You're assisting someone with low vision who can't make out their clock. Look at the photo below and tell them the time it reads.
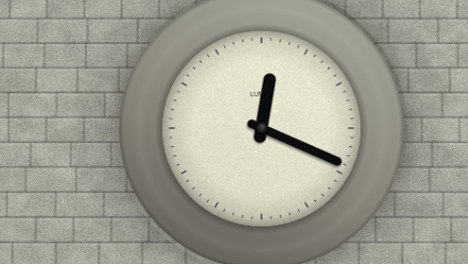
12:19
